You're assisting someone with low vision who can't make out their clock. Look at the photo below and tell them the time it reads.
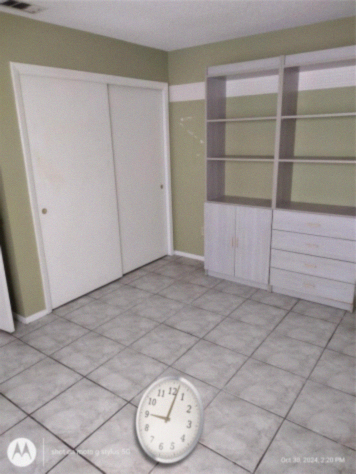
9:02
